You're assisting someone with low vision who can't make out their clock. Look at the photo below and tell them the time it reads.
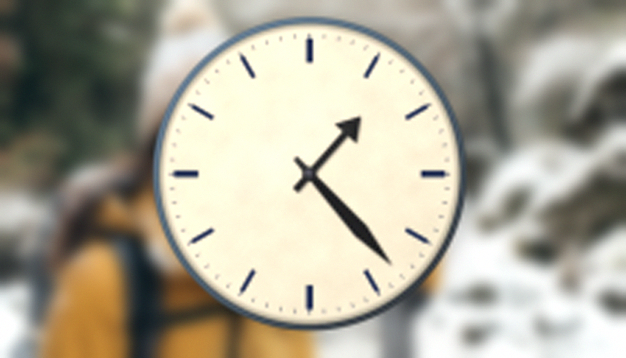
1:23
